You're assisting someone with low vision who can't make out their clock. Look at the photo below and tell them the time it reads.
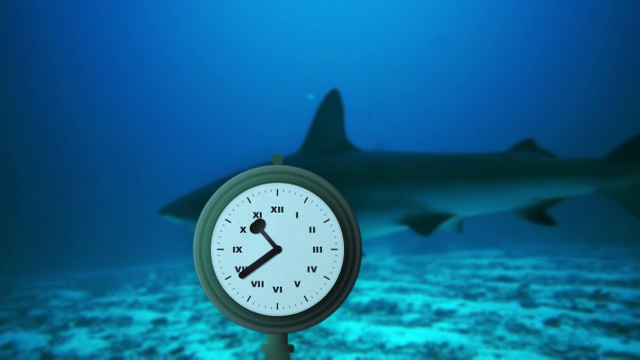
10:39
